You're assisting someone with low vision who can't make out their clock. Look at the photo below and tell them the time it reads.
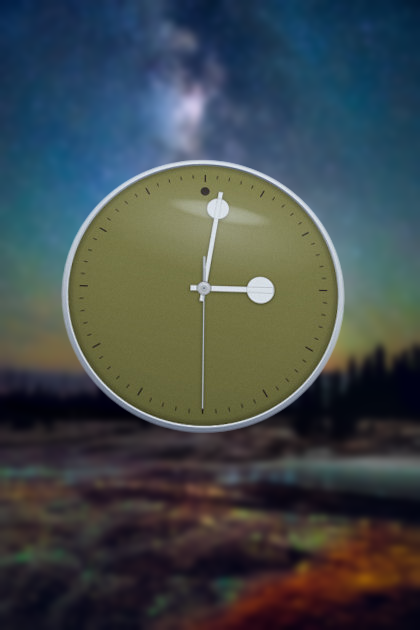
3:01:30
